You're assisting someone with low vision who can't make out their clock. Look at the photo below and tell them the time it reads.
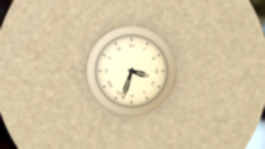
3:33
